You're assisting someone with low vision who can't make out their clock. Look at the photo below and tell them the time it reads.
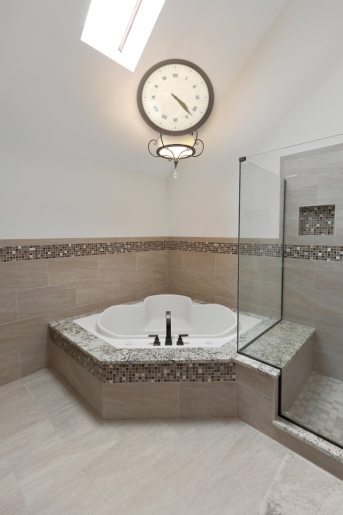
4:23
